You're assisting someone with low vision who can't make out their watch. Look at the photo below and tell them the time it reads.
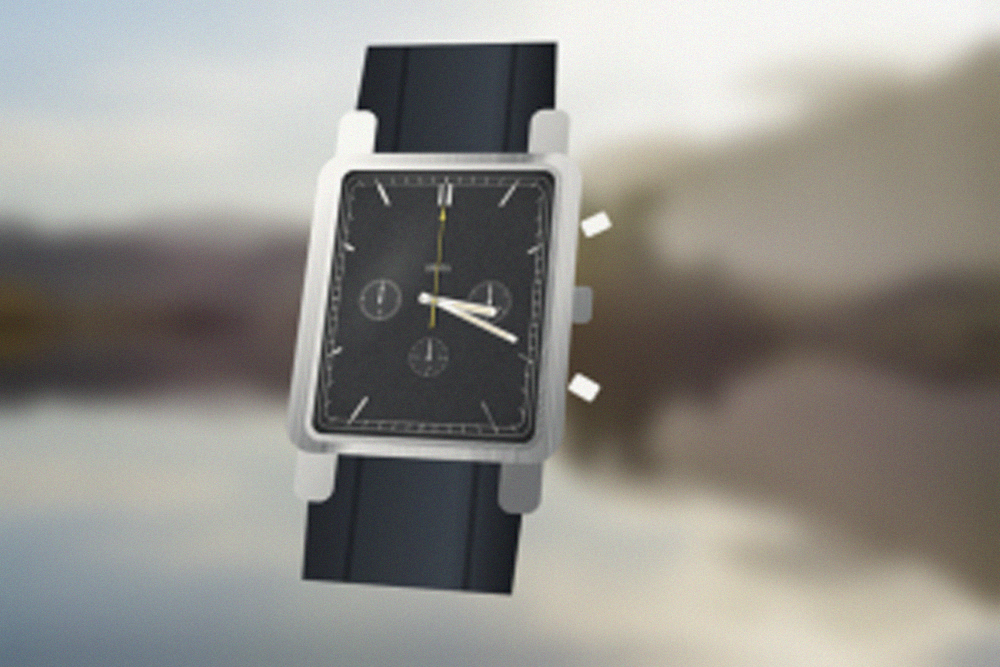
3:19
